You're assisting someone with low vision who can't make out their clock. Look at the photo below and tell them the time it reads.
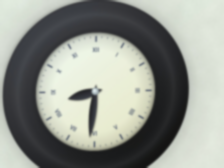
8:31
